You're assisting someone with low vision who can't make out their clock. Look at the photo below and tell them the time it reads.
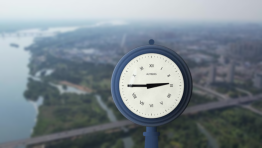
2:45
